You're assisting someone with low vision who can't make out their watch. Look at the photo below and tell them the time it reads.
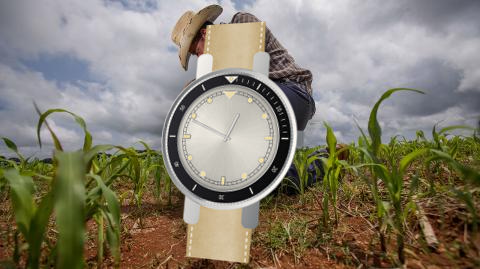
12:49
